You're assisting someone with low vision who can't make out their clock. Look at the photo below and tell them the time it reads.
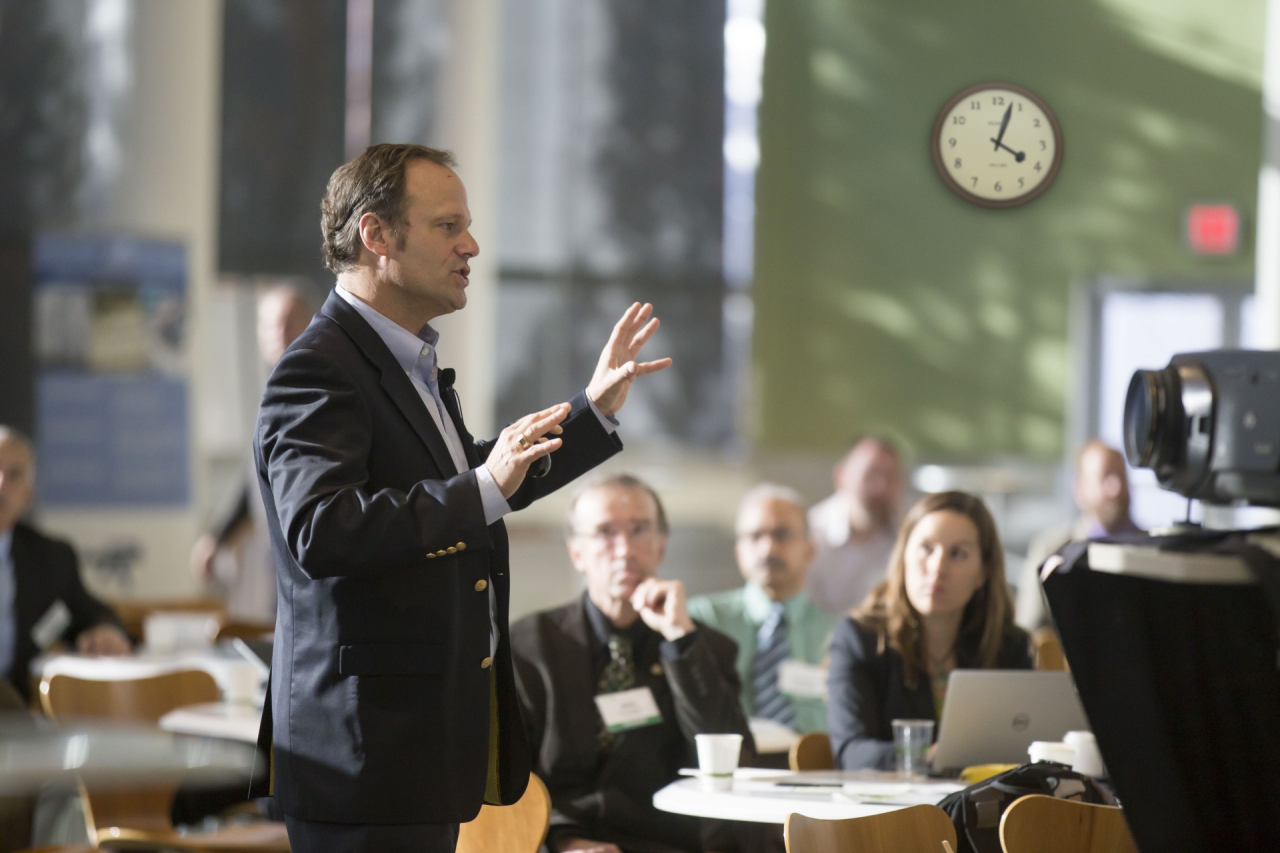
4:03
